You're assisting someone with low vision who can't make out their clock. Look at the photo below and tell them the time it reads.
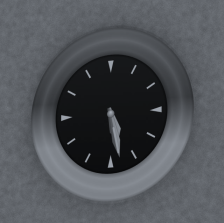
5:28
